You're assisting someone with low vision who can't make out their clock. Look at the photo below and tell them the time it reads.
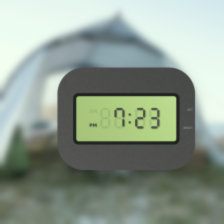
7:23
